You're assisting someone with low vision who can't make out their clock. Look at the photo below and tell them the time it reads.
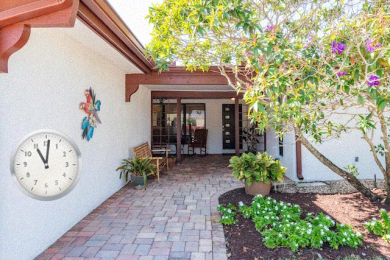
11:01
